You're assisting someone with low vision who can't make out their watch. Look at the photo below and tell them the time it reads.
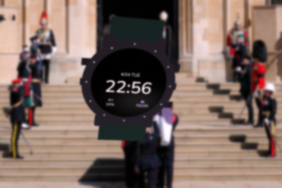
22:56
